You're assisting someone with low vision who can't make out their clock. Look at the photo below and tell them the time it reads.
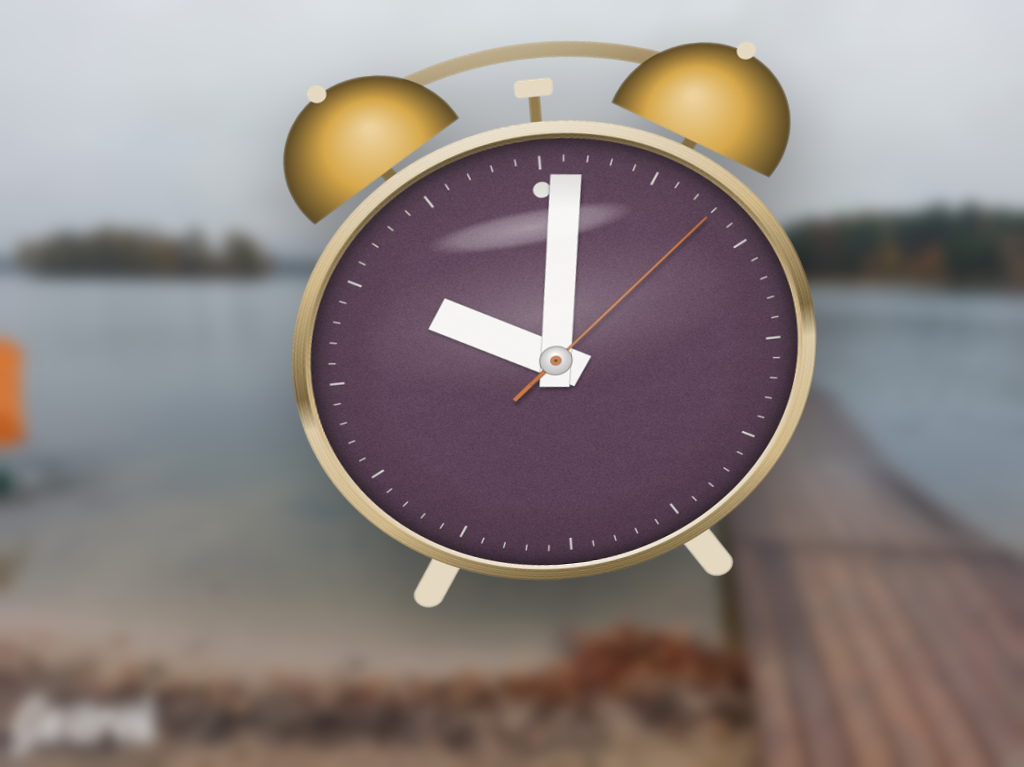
10:01:08
